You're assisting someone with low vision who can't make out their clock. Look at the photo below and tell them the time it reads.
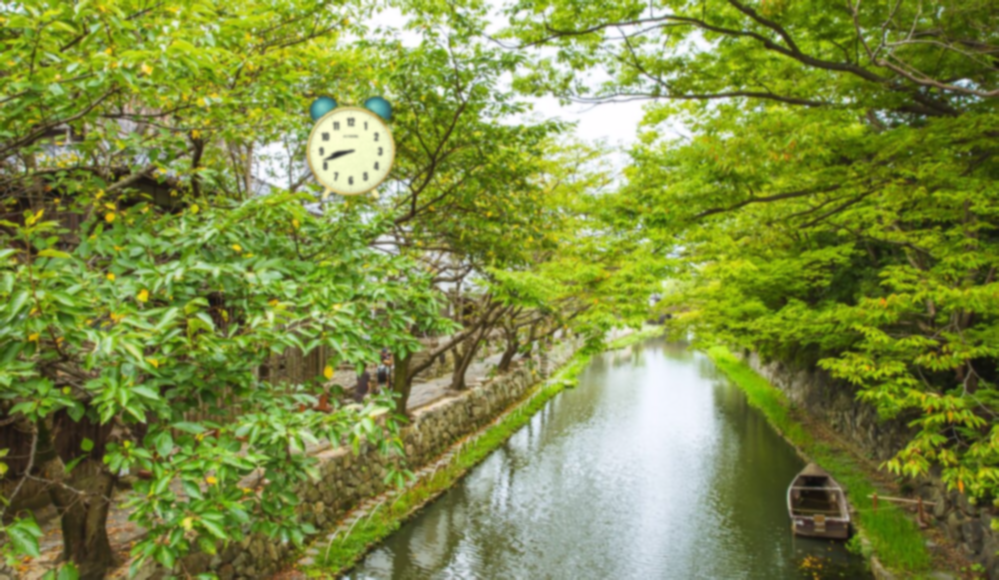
8:42
